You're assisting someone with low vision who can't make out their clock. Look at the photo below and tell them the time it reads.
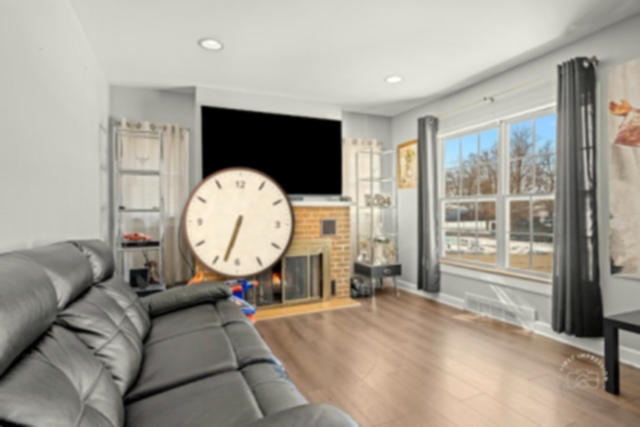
6:33
